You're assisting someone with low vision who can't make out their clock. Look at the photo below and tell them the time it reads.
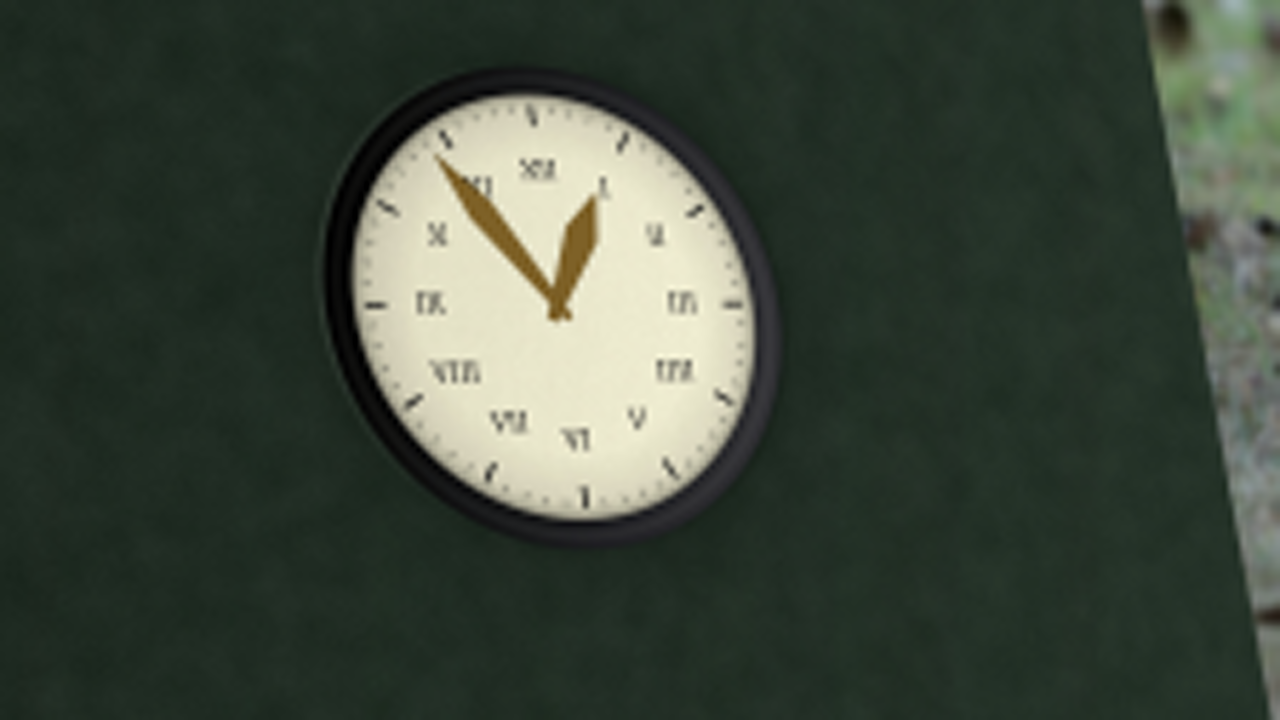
12:54
